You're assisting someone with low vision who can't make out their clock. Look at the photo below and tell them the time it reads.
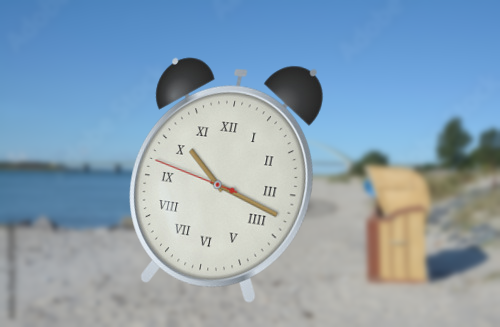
10:17:47
